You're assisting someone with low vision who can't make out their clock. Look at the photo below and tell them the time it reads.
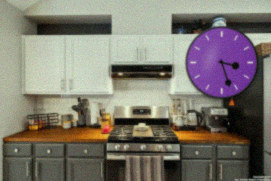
3:27
